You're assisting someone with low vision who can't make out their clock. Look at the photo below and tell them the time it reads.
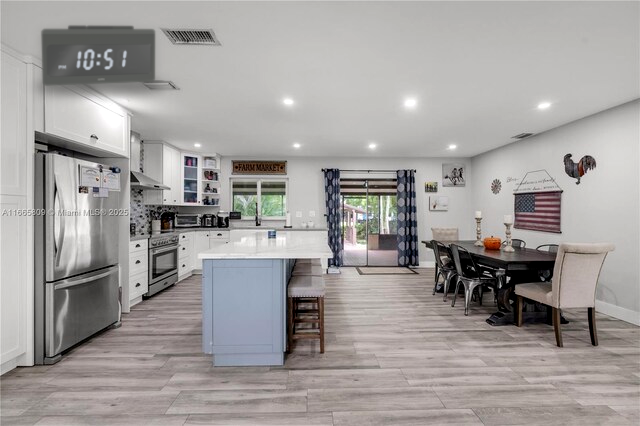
10:51
